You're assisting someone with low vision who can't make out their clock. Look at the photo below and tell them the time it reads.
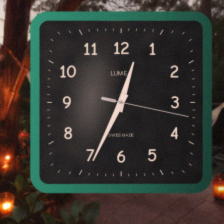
12:34:17
